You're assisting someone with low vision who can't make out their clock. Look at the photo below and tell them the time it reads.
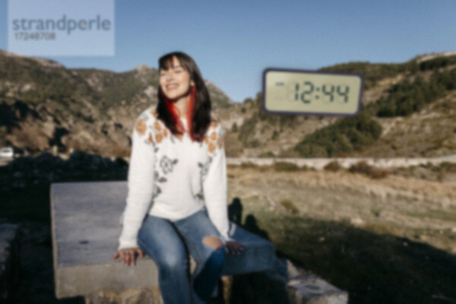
12:44
